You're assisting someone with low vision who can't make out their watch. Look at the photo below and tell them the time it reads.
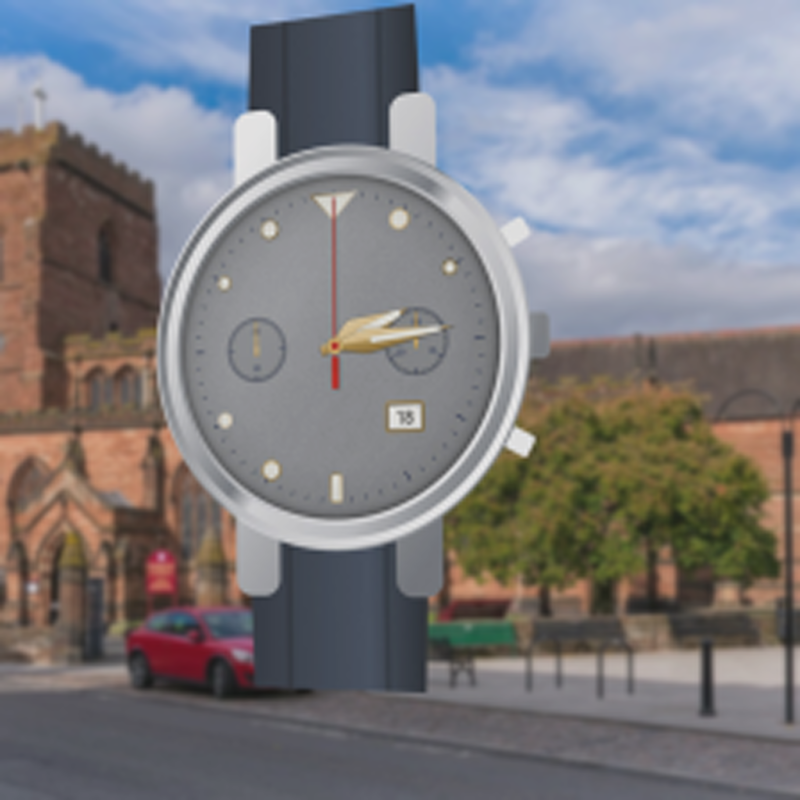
2:14
